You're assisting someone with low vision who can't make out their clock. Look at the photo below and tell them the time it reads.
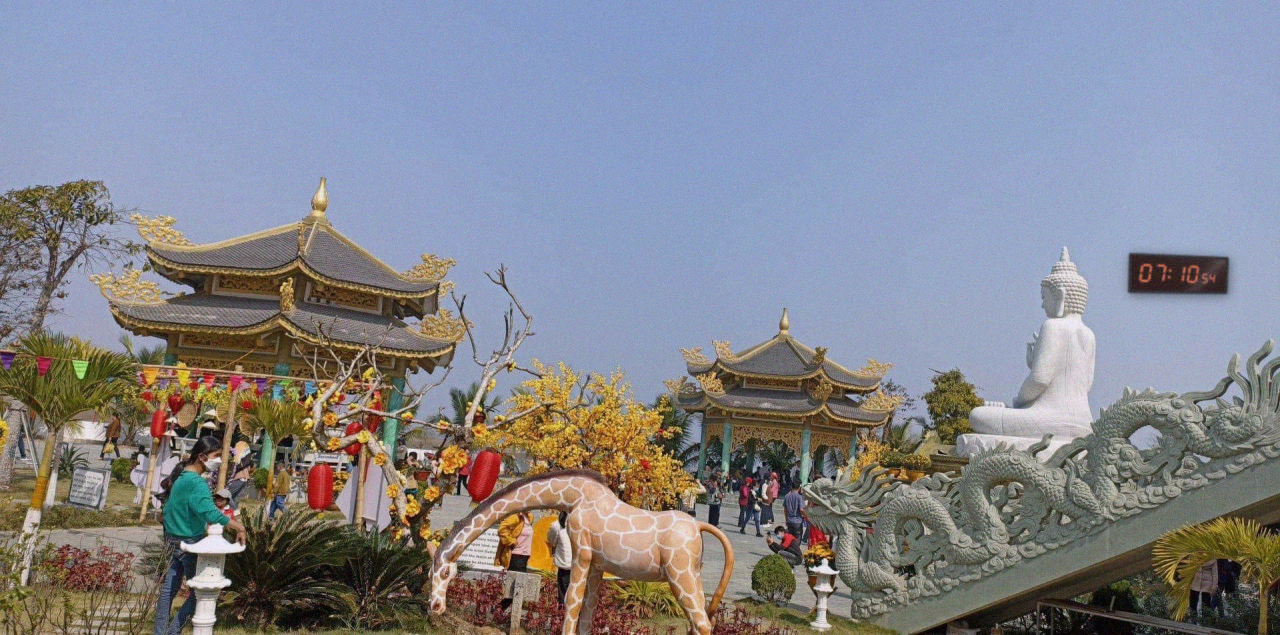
7:10
